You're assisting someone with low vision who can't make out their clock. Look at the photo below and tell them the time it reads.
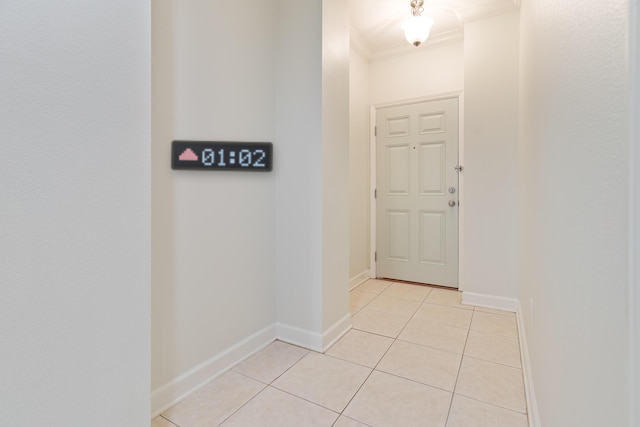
1:02
